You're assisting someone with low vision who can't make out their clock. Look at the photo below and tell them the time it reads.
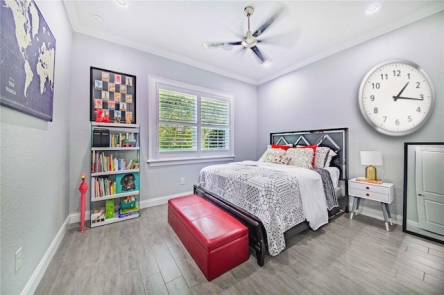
1:16
